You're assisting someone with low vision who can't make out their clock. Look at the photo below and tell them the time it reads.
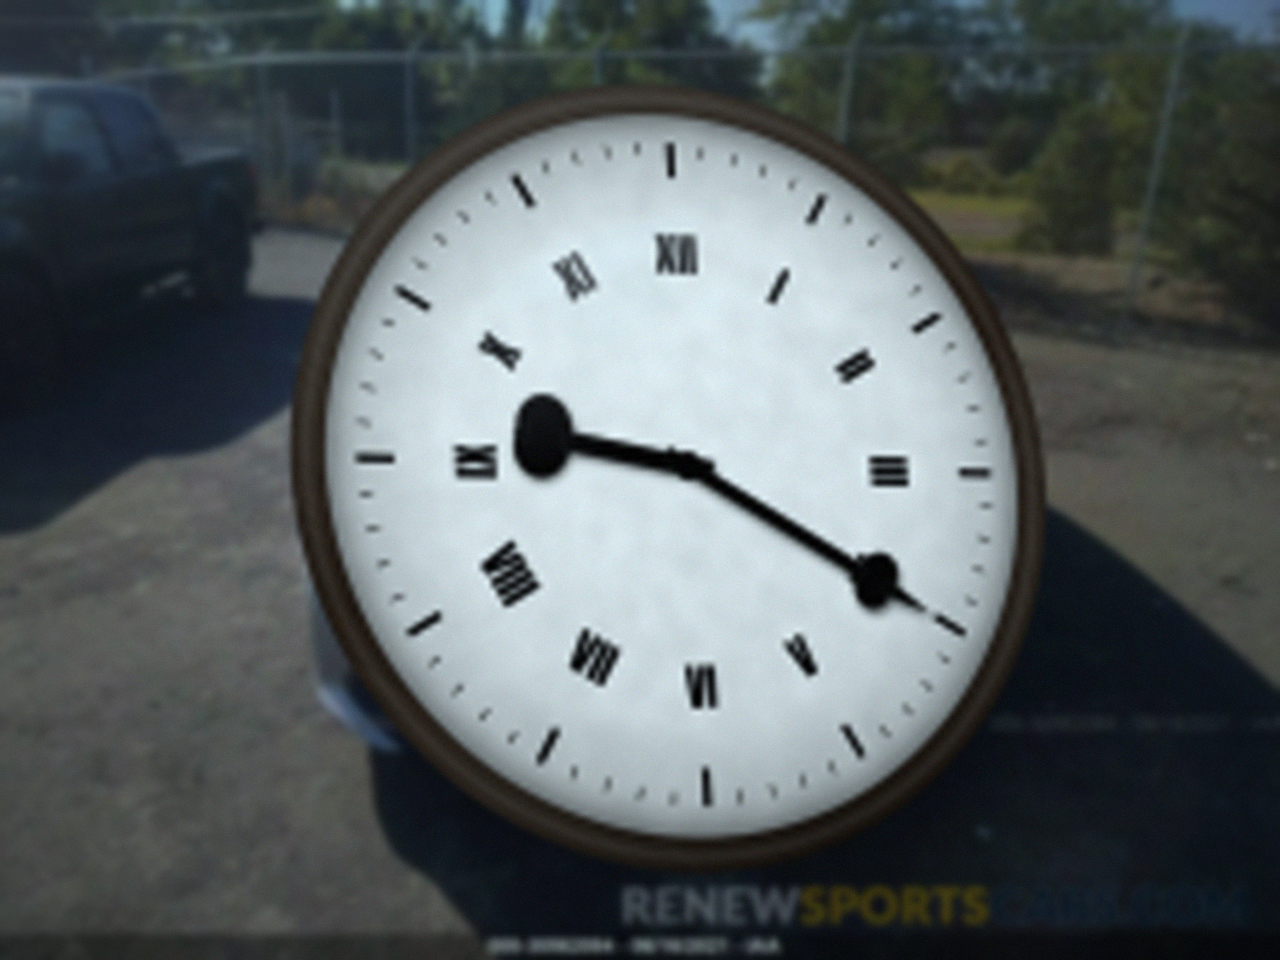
9:20
